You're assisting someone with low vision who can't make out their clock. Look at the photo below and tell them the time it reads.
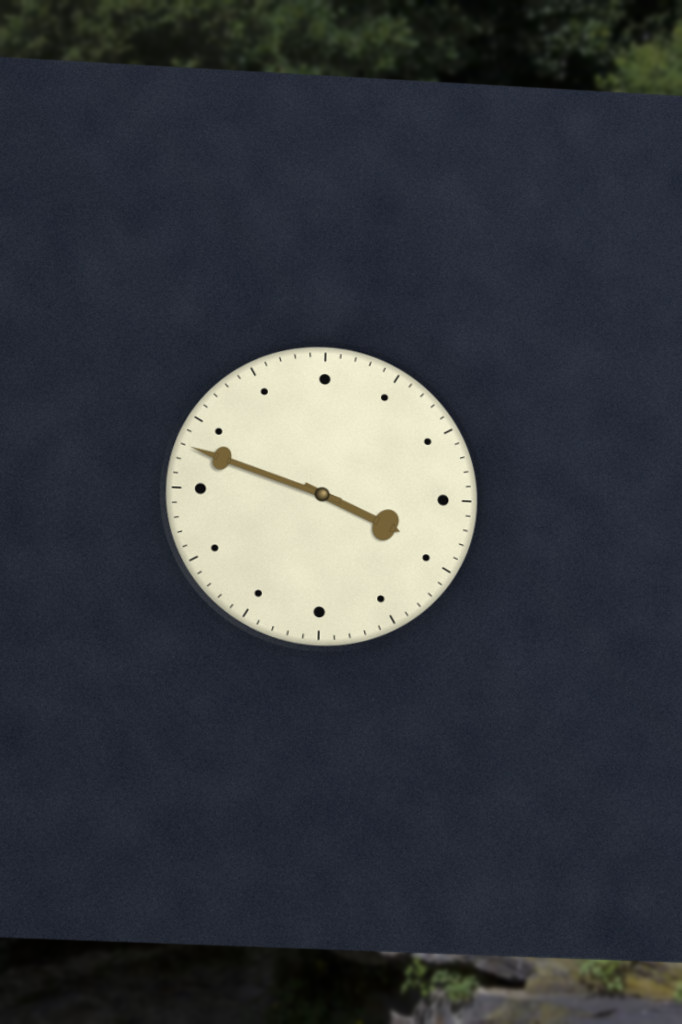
3:48
